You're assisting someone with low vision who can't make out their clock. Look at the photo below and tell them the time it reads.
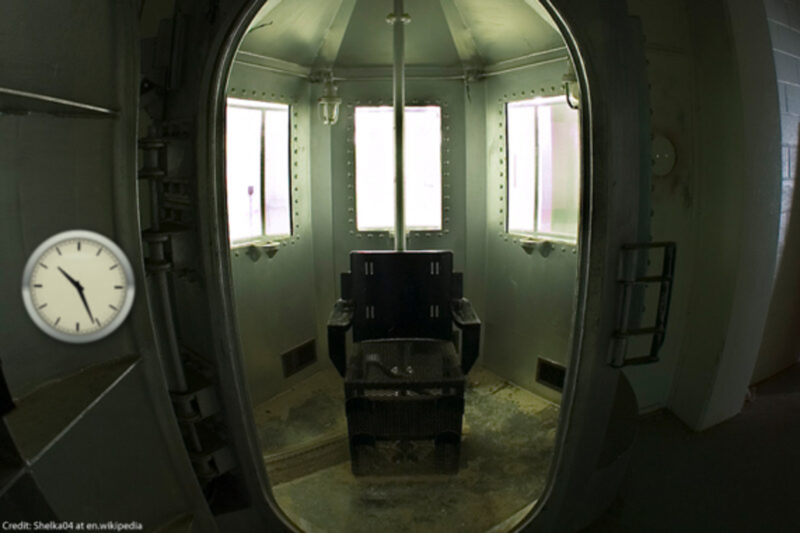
10:26
